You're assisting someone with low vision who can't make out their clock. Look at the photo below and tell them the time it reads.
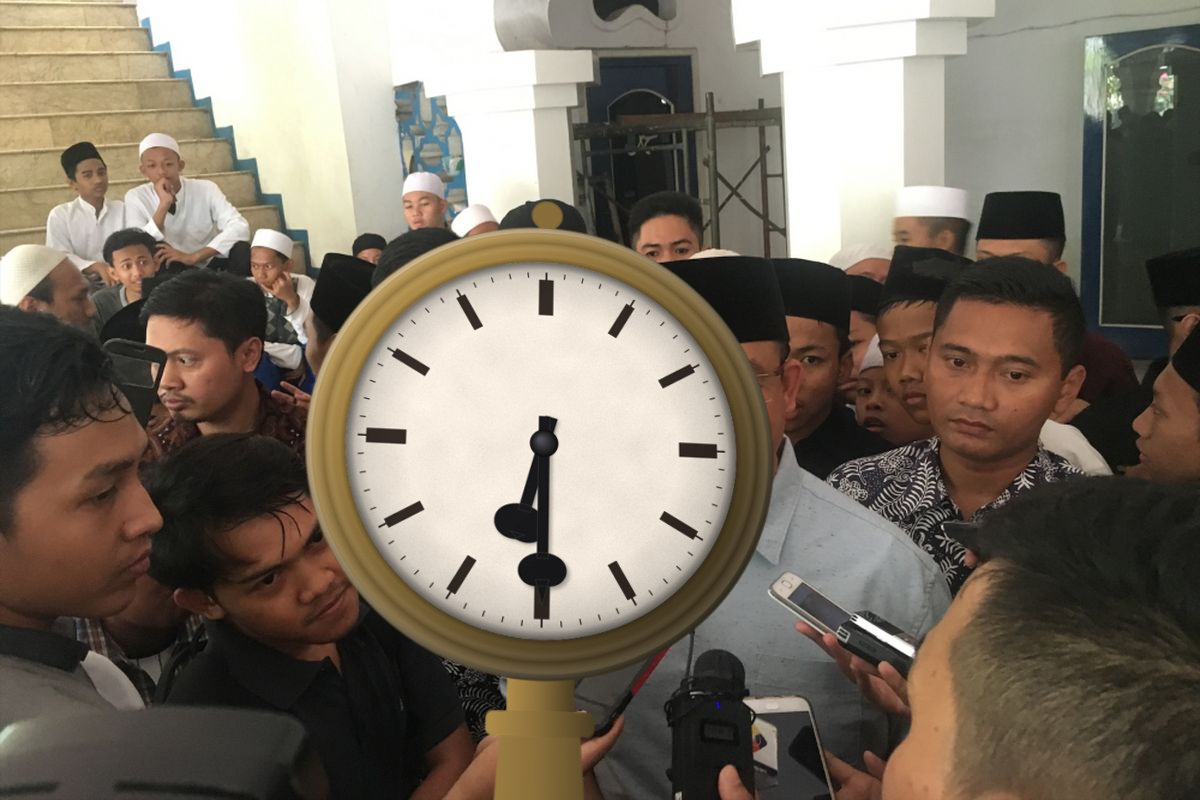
6:30
